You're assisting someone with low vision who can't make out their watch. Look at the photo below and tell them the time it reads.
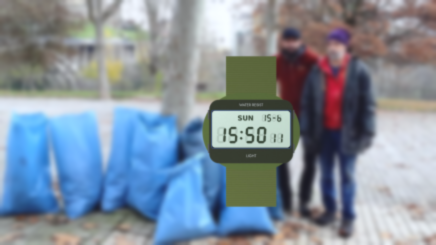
15:50:11
